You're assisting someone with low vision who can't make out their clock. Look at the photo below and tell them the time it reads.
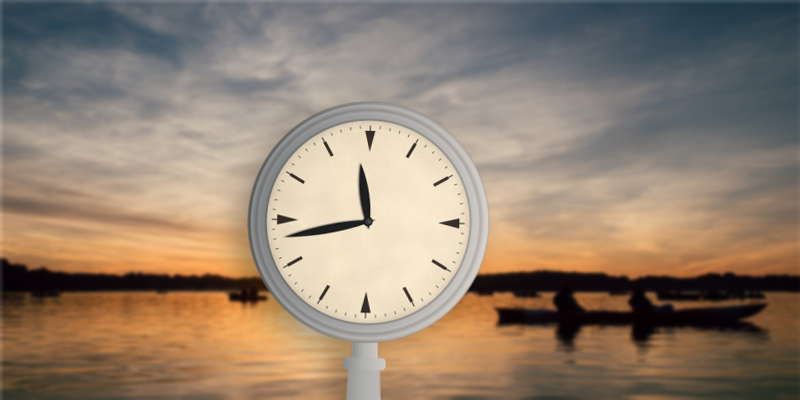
11:43
